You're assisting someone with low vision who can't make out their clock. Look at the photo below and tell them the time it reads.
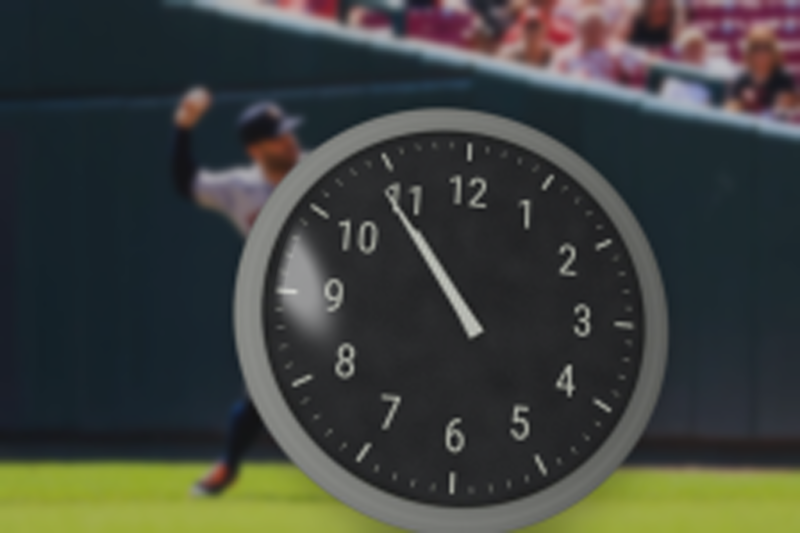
10:54
